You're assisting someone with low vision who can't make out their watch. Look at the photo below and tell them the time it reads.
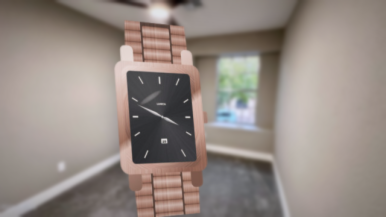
3:49
